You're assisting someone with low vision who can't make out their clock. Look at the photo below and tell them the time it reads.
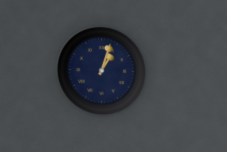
1:03
